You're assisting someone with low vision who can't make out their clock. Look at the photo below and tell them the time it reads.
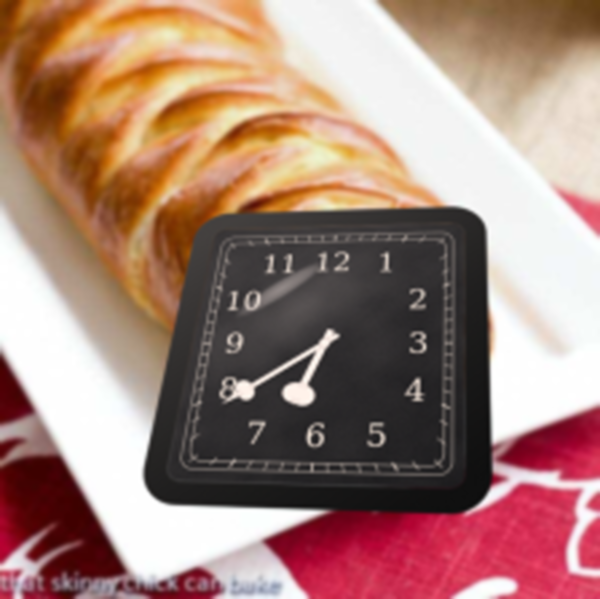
6:39
